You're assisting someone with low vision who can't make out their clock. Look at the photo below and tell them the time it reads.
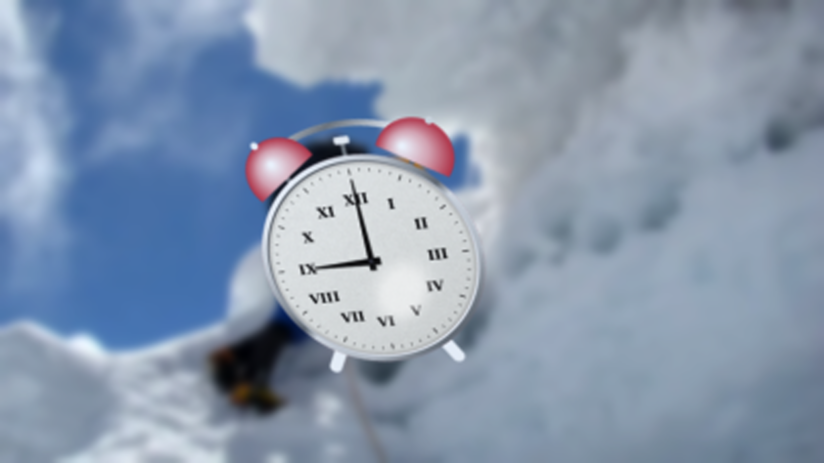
9:00
